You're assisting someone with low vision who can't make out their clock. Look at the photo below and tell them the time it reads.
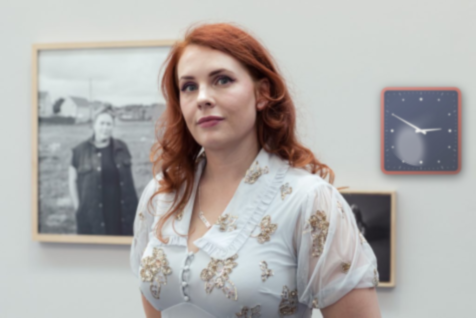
2:50
